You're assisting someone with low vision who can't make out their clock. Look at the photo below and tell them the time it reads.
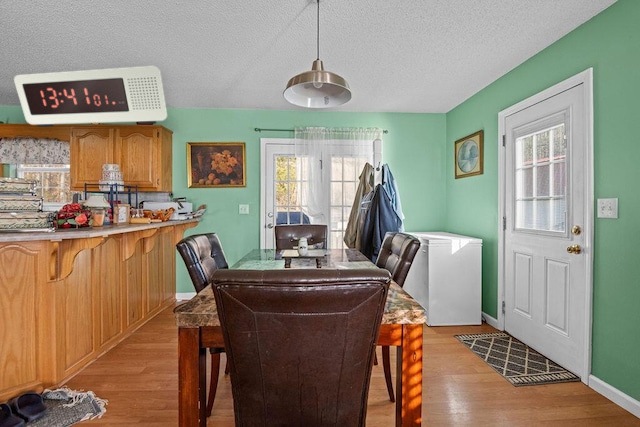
13:41:01
